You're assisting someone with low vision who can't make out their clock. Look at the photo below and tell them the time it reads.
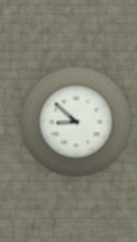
8:52
